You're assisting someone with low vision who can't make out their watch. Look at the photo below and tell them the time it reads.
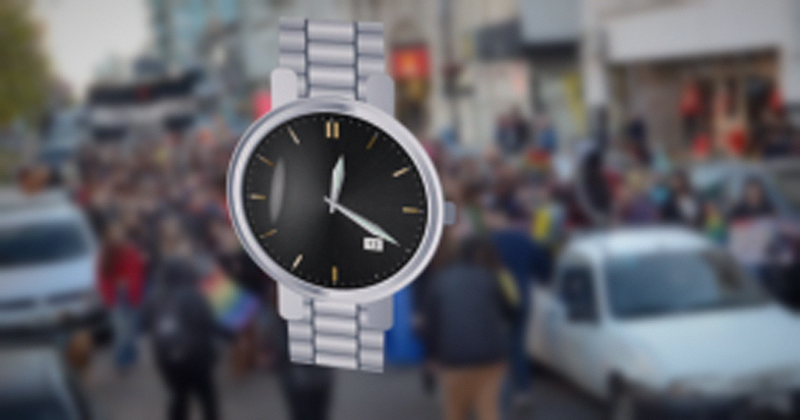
12:20
